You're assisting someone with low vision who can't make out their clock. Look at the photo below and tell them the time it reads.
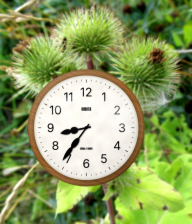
8:36
